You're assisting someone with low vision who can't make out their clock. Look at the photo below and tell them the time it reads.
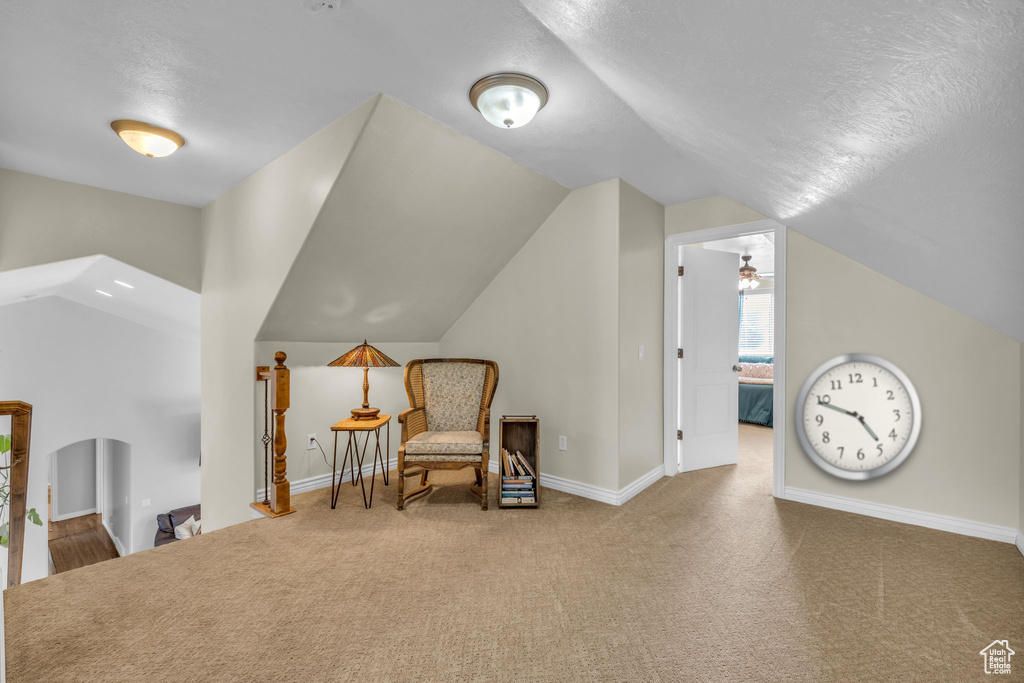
4:49
